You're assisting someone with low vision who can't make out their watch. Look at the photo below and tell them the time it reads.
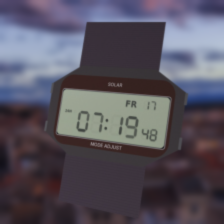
7:19:48
